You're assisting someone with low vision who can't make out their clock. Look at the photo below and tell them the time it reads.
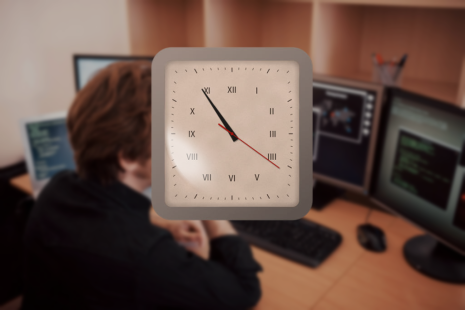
10:54:21
